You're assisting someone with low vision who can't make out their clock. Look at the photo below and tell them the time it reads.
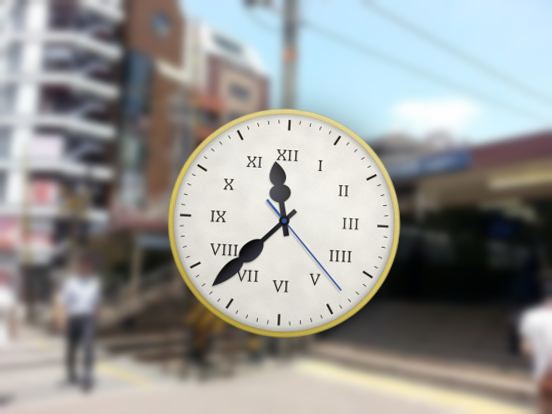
11:37:23
